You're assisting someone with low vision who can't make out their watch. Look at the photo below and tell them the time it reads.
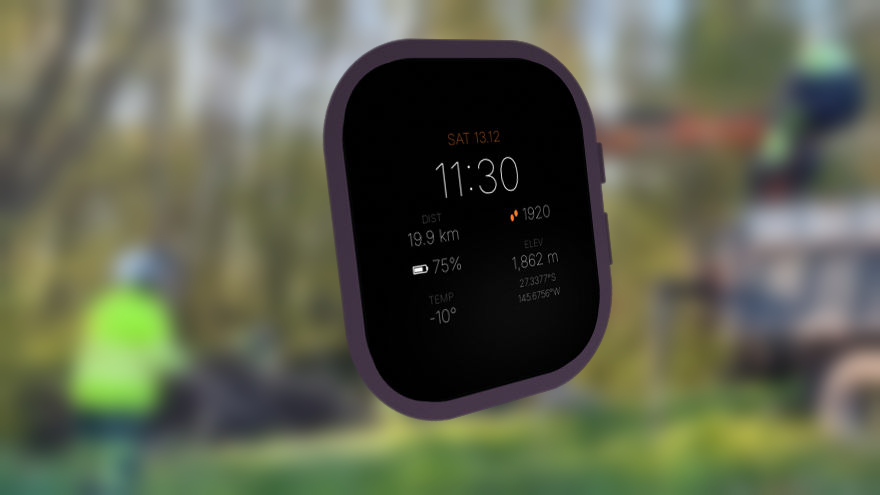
11:30
